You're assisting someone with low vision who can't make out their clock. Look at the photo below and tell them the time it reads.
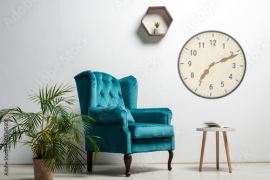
7:11
